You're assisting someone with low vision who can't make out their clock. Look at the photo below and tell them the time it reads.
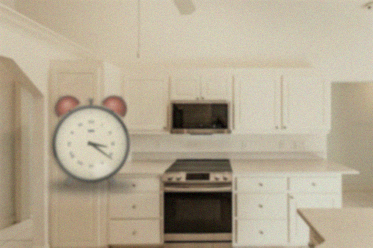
3:21
